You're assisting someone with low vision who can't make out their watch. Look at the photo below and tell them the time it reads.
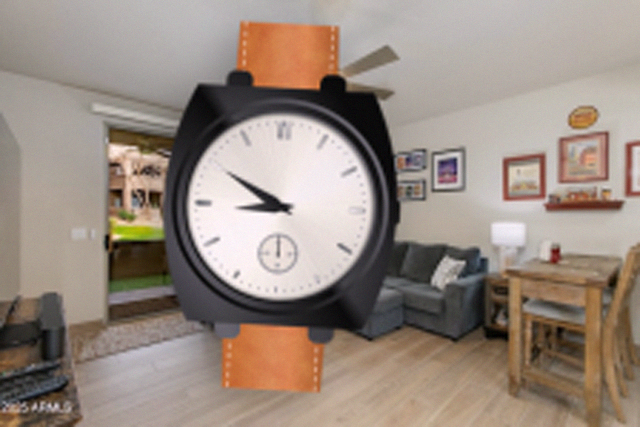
8:50
